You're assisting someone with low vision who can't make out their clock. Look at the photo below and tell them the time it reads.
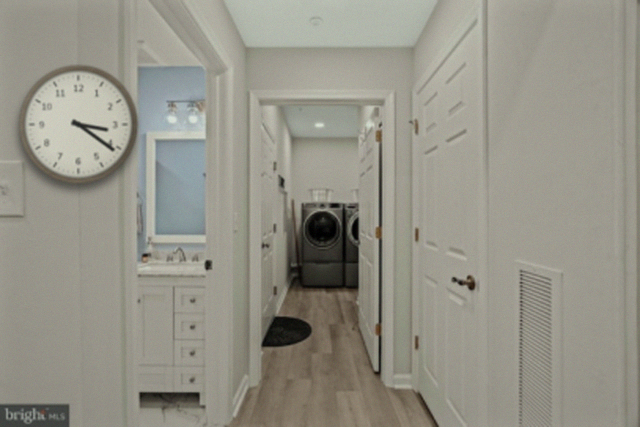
3:21
